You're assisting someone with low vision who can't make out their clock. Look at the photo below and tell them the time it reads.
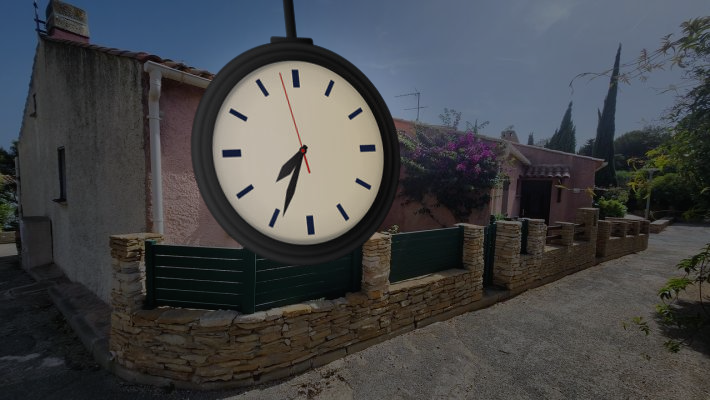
7:33:58
